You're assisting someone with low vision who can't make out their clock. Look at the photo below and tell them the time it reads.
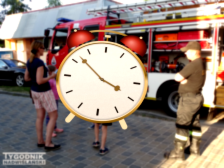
3:52
